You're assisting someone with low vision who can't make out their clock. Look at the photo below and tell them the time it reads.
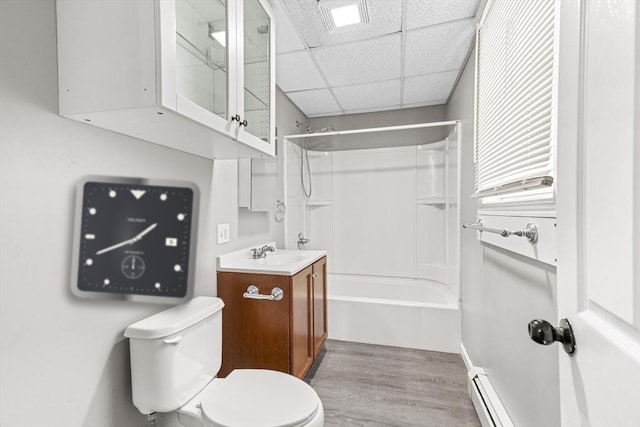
1:41
